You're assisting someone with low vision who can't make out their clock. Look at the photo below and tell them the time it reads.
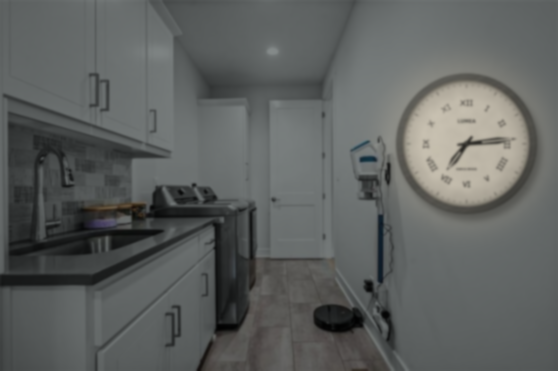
7:14
